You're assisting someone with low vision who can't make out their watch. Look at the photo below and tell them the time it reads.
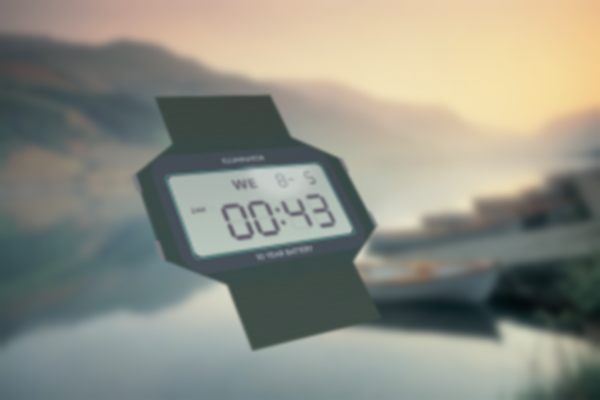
0:43
